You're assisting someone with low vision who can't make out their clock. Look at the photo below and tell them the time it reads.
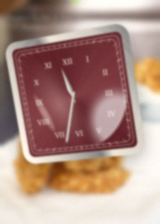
11:33
